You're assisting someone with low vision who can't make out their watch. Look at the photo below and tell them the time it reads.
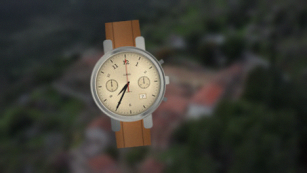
7:35
